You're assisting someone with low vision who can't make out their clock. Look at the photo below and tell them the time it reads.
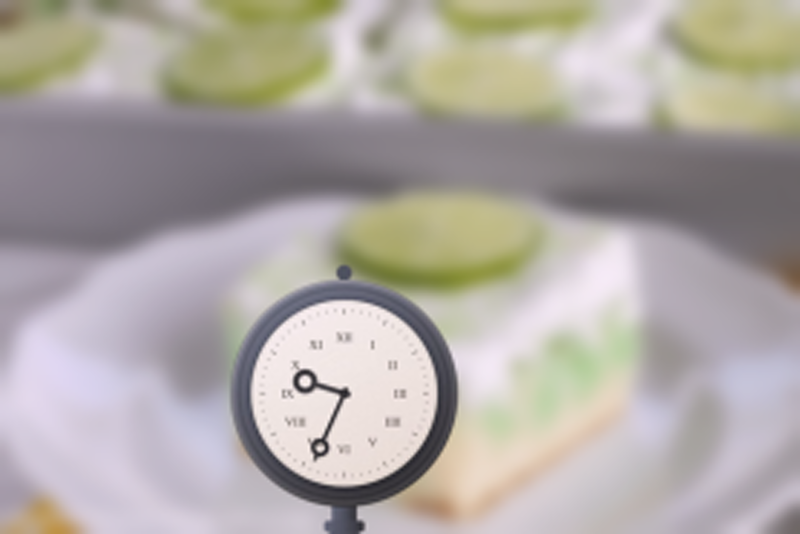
9:34
